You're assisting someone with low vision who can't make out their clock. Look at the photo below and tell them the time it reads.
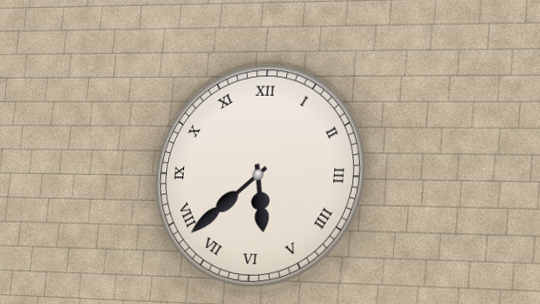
5:38
